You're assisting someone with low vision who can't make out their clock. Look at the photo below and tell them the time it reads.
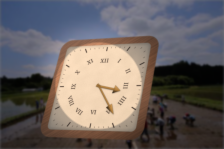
3:24
